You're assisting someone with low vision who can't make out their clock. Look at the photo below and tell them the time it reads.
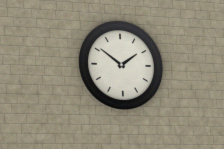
1:51
